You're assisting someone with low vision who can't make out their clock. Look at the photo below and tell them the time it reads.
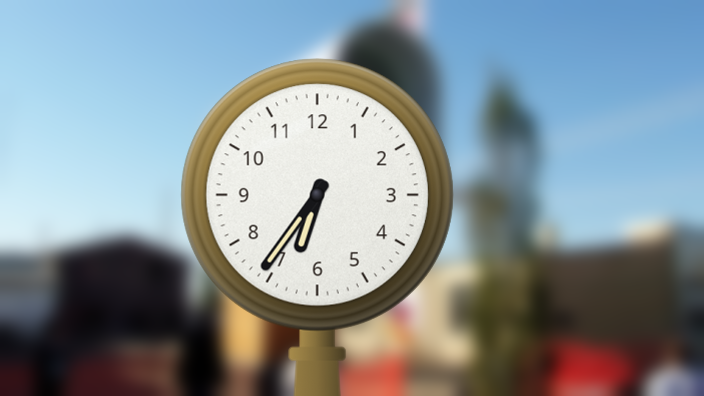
6:36
